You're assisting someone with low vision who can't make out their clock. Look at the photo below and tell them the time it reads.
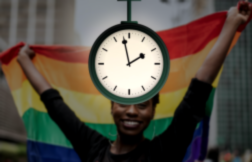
1:58
